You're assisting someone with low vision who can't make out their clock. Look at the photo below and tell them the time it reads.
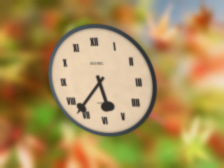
5:37
